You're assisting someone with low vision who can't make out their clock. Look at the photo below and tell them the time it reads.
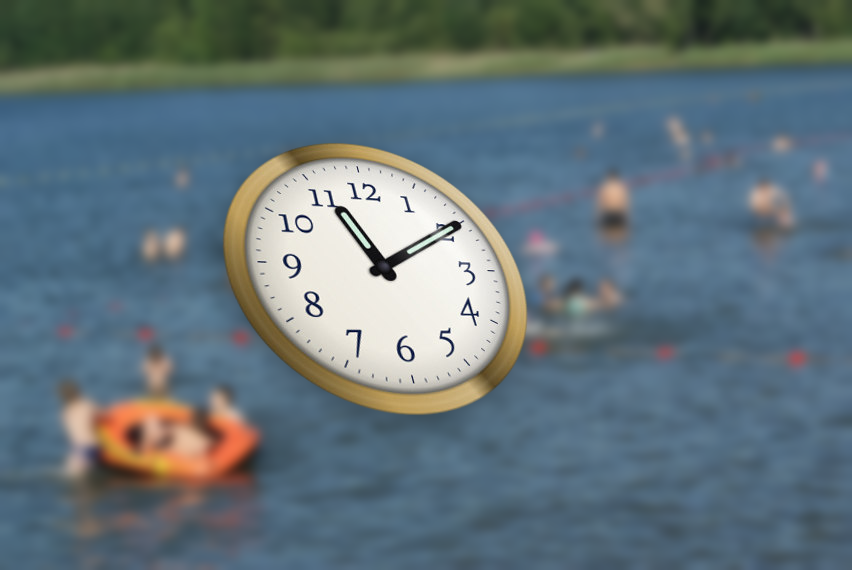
11:10
